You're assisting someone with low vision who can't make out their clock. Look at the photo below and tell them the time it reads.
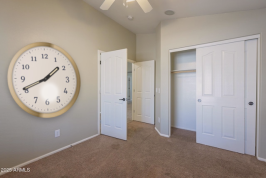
1:41
